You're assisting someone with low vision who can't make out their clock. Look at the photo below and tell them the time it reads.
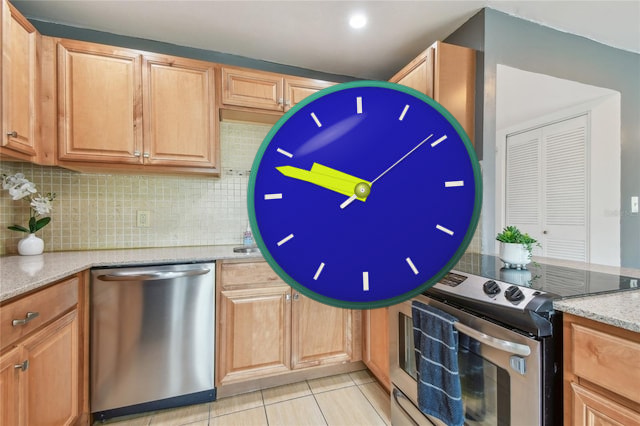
9:48:09
